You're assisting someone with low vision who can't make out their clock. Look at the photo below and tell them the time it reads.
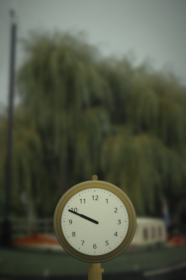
9:49
